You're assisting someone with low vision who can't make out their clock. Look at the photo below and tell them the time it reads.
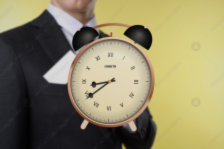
8:39
